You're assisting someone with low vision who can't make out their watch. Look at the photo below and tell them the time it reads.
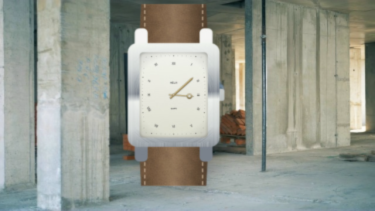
3:08
